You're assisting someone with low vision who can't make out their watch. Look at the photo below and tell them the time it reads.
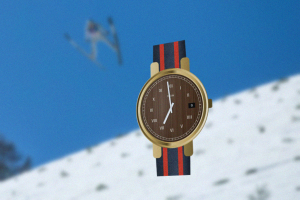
6:59
